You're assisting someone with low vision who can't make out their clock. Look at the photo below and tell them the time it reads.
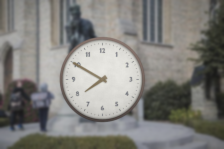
7:50
